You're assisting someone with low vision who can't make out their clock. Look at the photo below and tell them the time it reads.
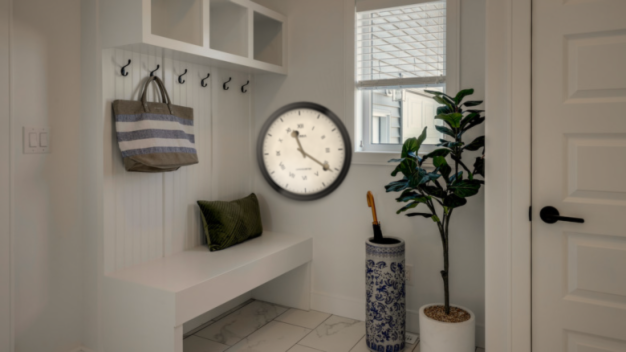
11:21
